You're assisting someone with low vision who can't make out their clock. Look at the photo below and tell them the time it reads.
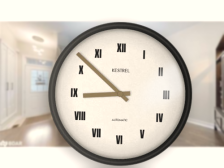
8:52
